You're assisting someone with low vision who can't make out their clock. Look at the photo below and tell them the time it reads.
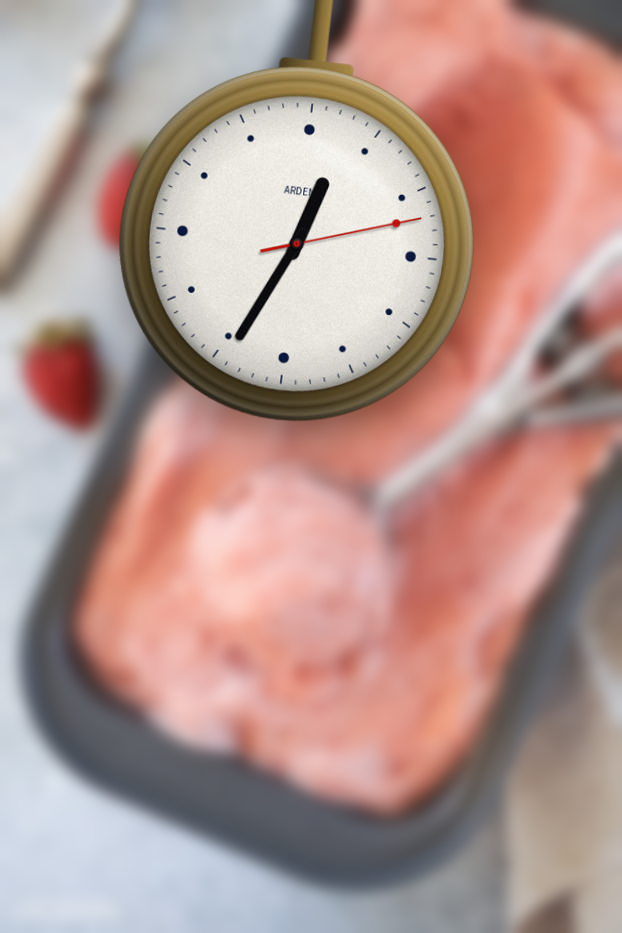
12:34:12
